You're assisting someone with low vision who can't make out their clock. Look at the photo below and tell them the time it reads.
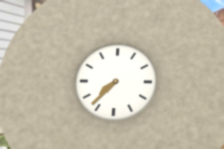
7:37
